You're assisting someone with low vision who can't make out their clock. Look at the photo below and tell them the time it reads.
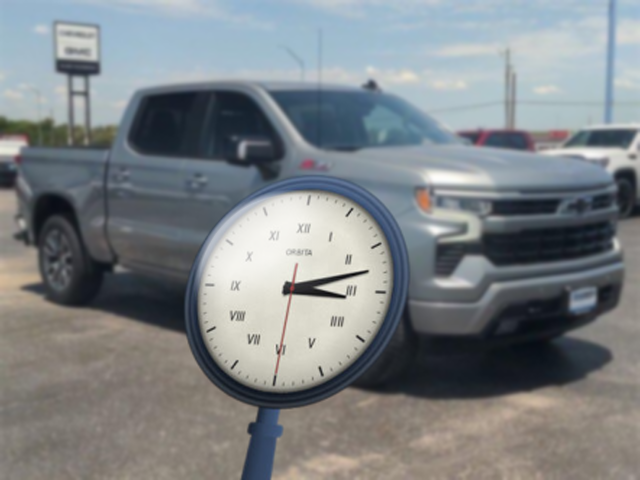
3:12:30
